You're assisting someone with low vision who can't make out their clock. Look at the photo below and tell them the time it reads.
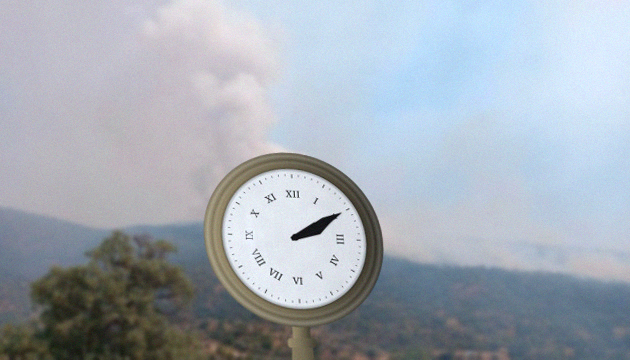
2:10
